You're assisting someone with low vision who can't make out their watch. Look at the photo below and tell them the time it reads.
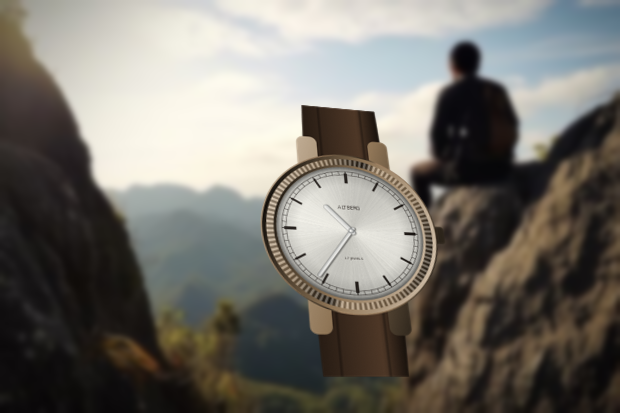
10:36
